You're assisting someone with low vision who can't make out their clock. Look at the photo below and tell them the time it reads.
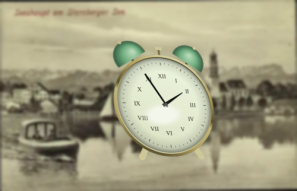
1:55
